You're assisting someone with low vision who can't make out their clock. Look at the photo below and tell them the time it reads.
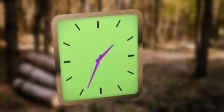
1:34
